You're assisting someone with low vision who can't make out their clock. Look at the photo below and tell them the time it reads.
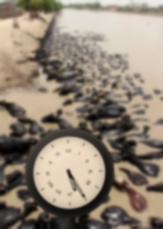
5:25
